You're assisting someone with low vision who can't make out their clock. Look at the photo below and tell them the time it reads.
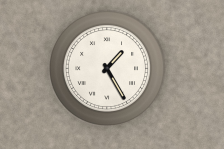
1:25
